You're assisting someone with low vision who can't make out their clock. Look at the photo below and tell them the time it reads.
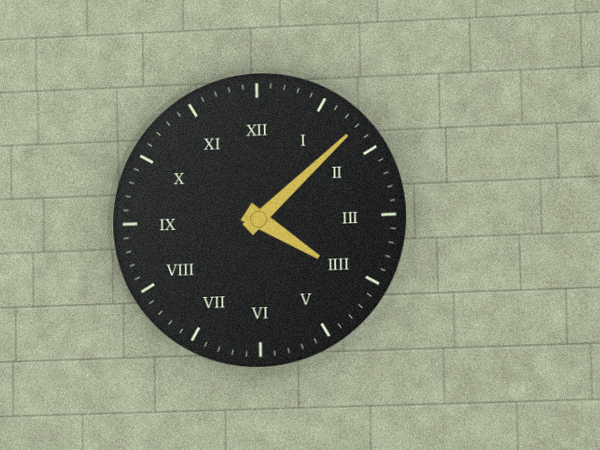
4:08
